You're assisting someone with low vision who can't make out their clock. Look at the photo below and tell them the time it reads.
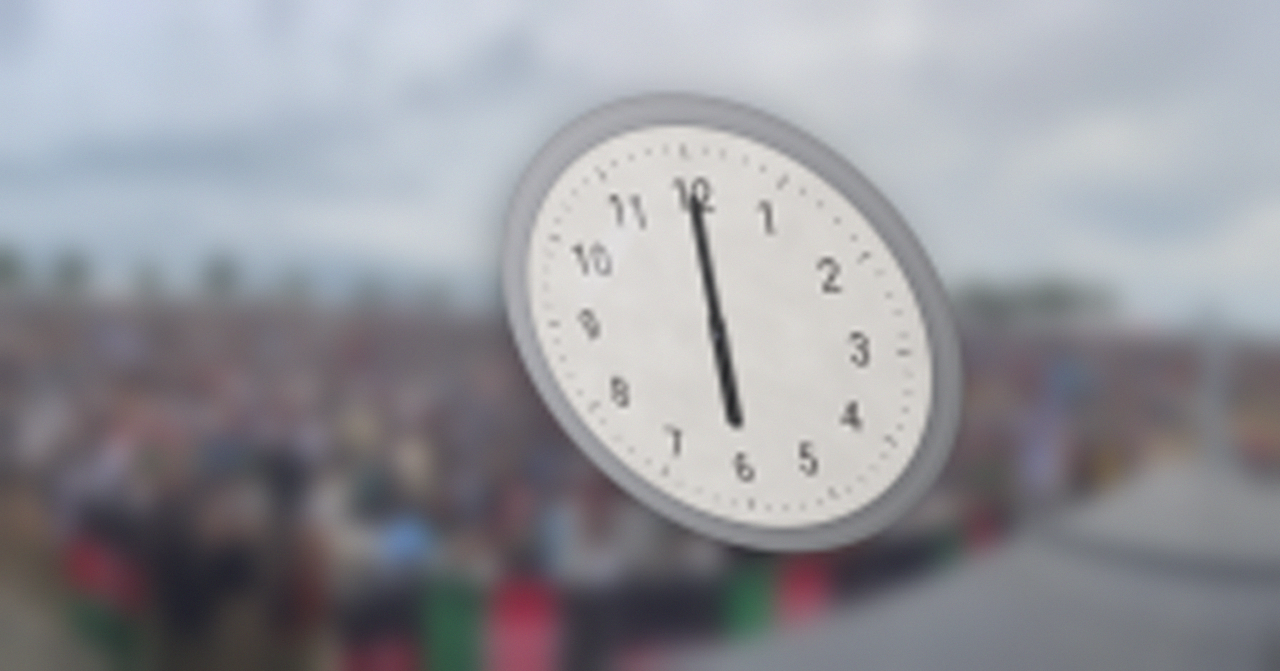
6:00
